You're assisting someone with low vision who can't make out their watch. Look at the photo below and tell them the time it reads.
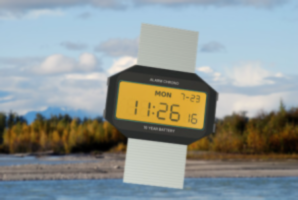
11:26:16
